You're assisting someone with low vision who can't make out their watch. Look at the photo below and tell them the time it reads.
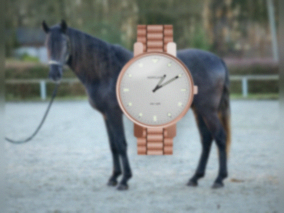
1:10
